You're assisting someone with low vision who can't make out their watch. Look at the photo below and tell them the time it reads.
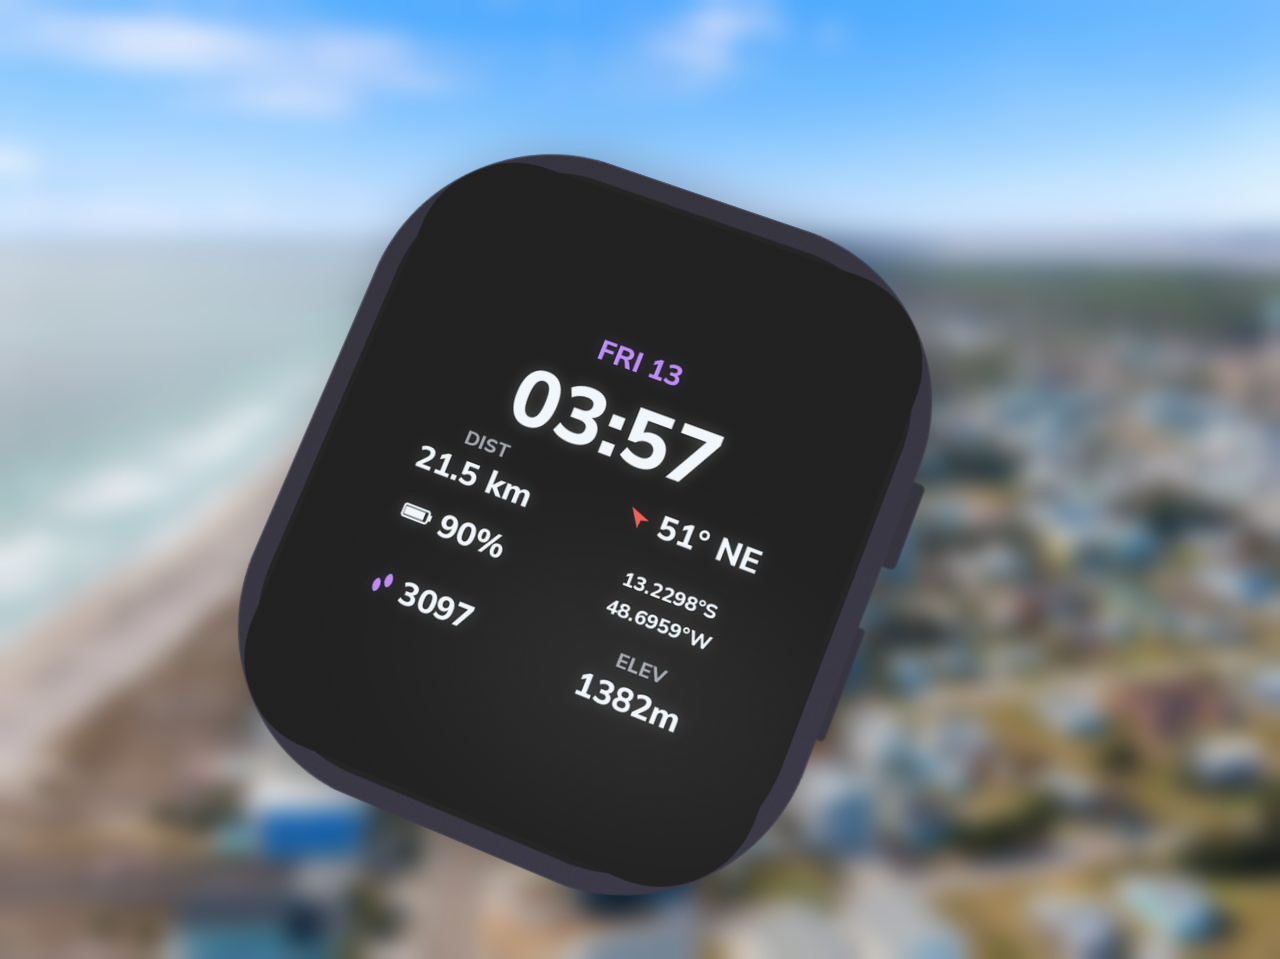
3:57
